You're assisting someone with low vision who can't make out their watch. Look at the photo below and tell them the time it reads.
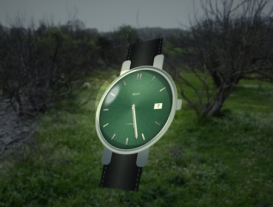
5:27
